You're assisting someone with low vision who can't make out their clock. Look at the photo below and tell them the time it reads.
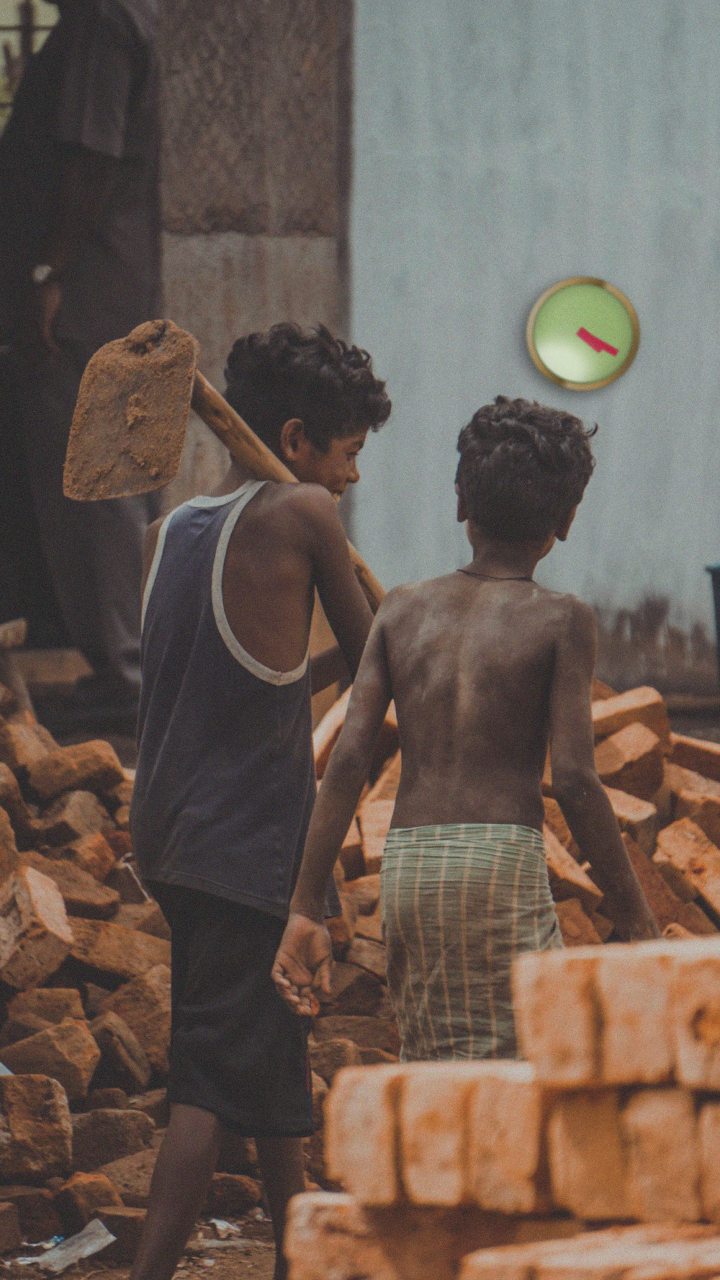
4:20
